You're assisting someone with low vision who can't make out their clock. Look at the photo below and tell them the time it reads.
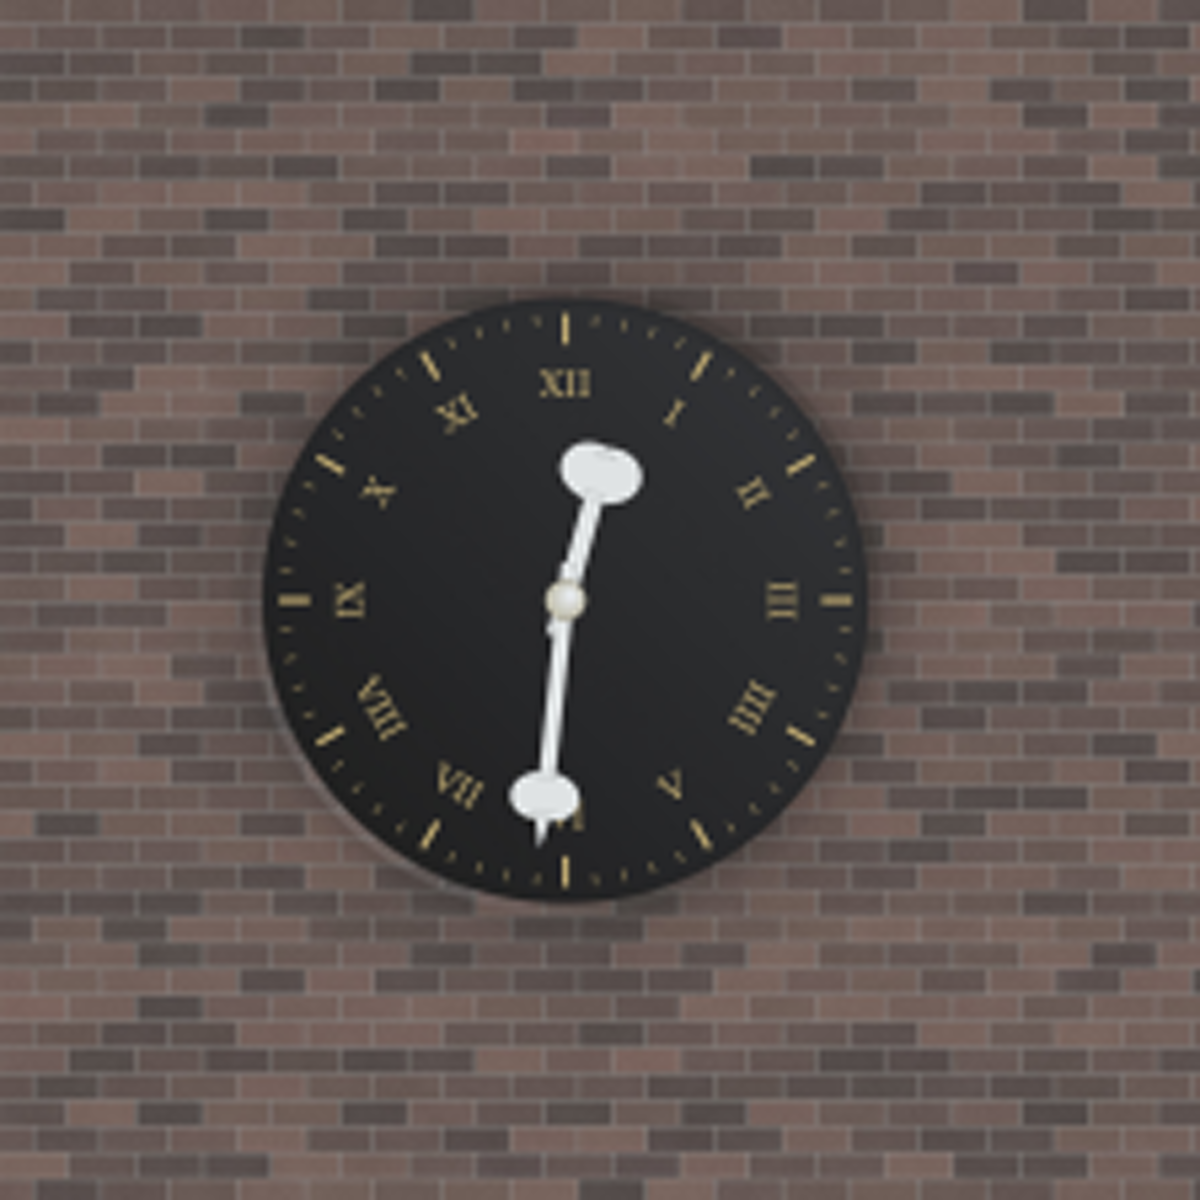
12:31
